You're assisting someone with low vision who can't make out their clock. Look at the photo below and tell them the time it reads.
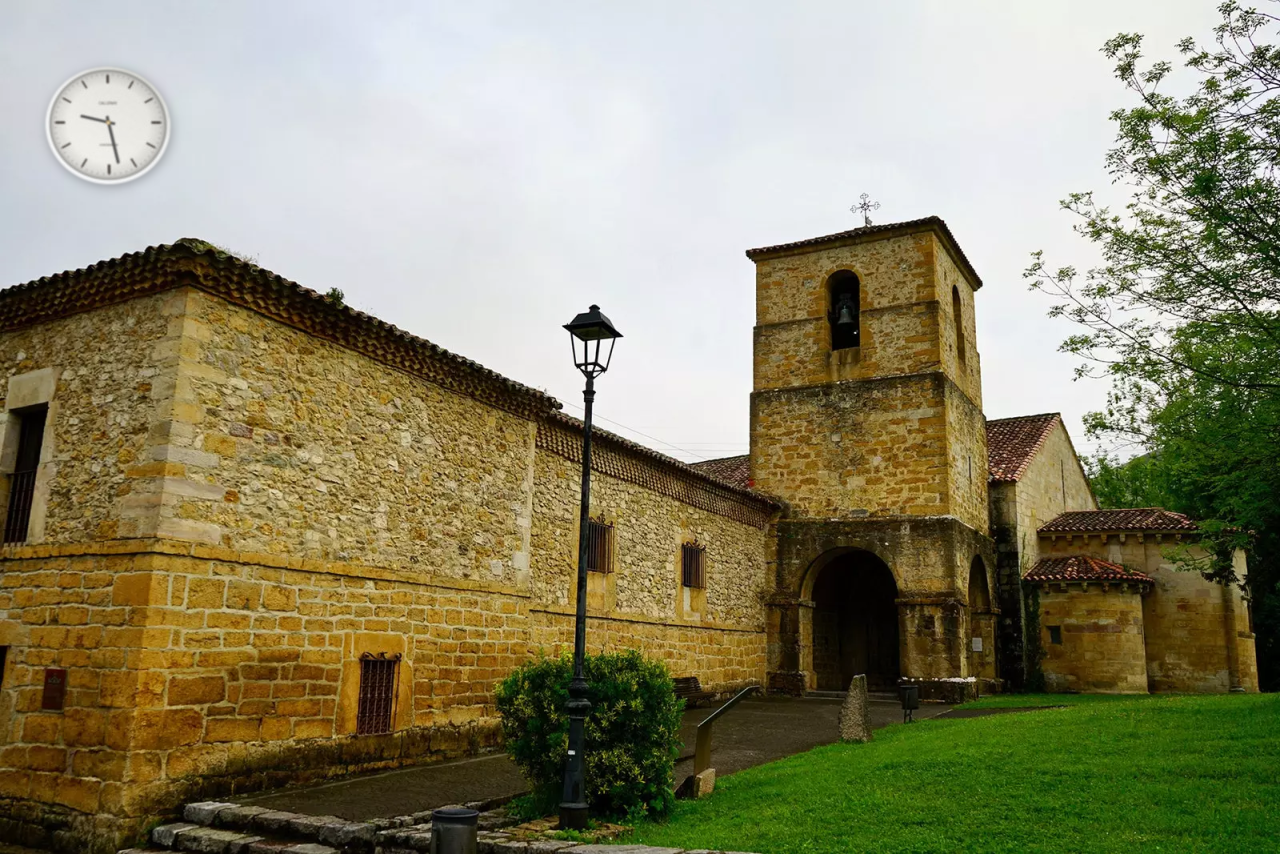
9:28
